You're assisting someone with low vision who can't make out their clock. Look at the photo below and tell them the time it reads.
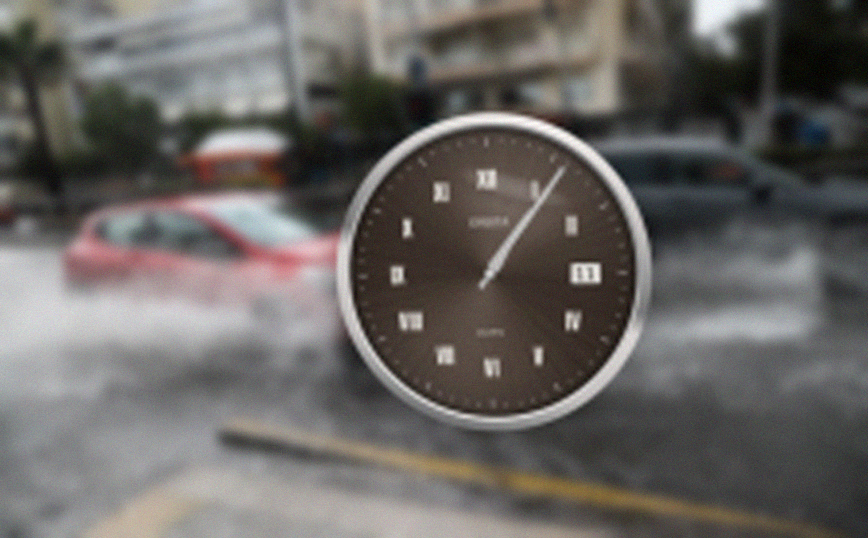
1:06
